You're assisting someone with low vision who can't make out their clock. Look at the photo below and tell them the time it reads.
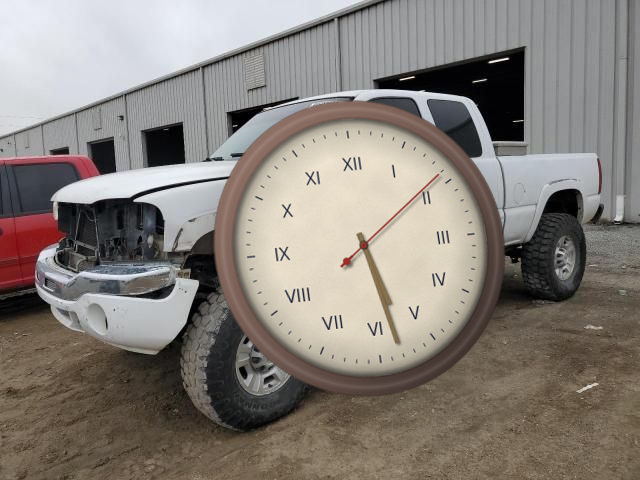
5:28:09
